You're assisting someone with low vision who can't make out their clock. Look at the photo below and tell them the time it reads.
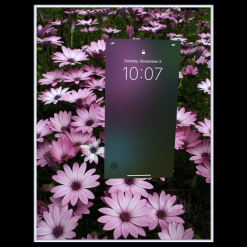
10:07
